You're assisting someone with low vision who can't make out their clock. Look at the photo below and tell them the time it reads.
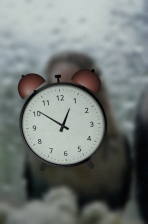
12:51
